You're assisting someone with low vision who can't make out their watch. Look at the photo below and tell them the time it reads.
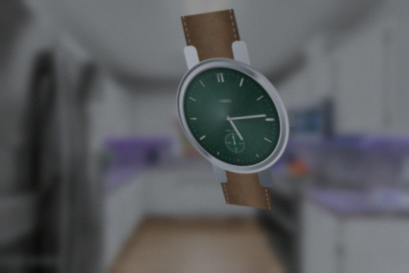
5:14
